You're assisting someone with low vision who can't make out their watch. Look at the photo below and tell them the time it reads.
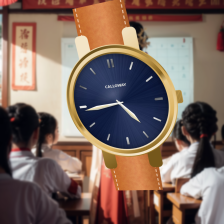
4:44
